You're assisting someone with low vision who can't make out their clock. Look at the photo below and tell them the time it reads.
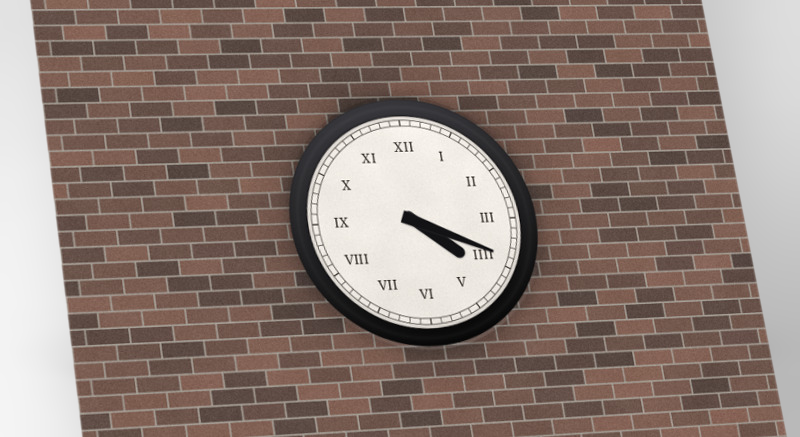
4:19
